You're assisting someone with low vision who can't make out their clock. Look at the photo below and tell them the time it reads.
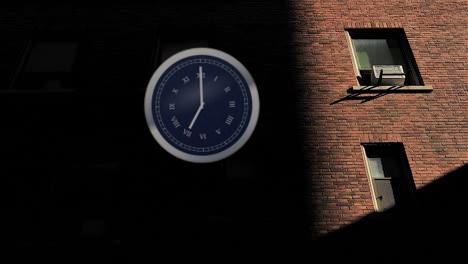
7:00
